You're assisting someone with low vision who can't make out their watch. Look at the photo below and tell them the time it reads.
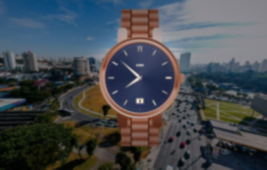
7:52
